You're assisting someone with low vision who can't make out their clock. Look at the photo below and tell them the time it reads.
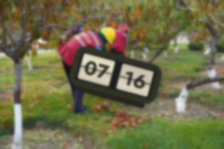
7:16
